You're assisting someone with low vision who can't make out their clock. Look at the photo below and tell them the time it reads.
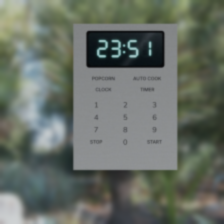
23:51
